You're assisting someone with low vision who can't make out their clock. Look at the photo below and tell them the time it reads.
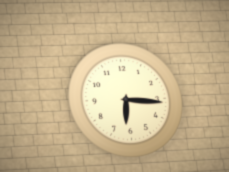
6:16
